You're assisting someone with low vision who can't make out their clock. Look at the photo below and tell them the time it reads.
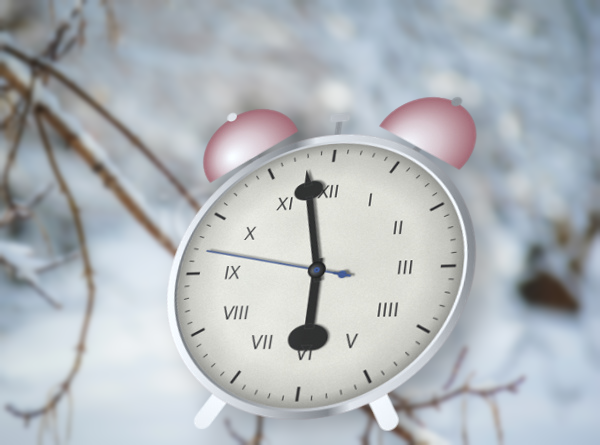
5:57:47
